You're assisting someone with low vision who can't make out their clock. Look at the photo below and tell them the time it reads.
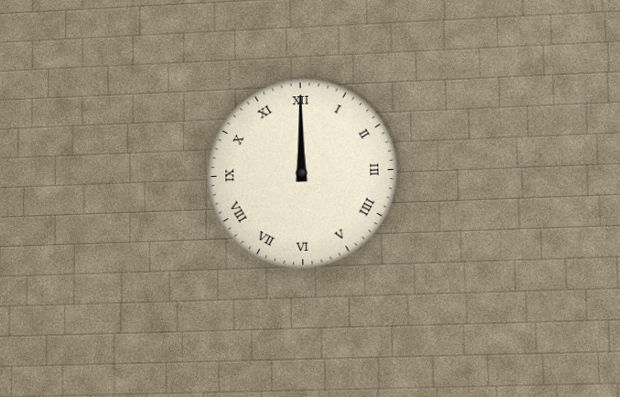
12:00
